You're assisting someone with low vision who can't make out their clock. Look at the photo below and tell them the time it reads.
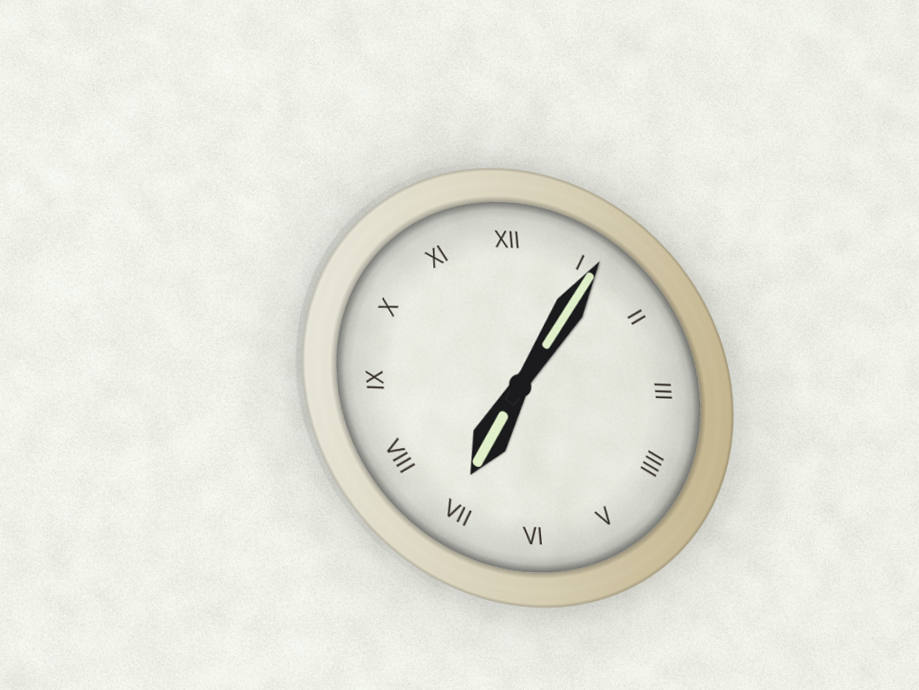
7:06
